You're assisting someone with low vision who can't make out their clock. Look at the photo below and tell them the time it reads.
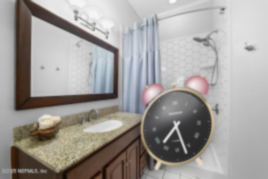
7:27
